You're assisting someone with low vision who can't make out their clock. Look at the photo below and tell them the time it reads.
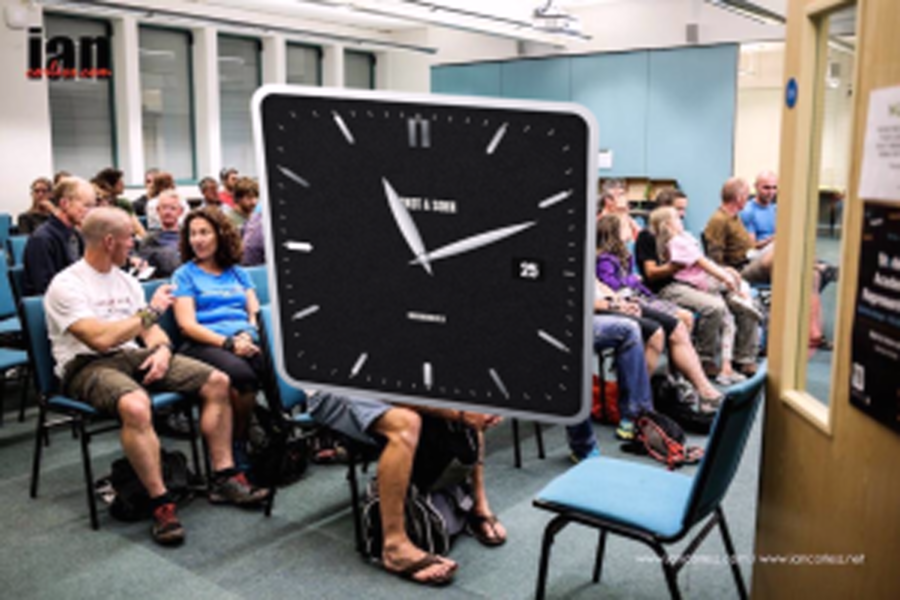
11:11
